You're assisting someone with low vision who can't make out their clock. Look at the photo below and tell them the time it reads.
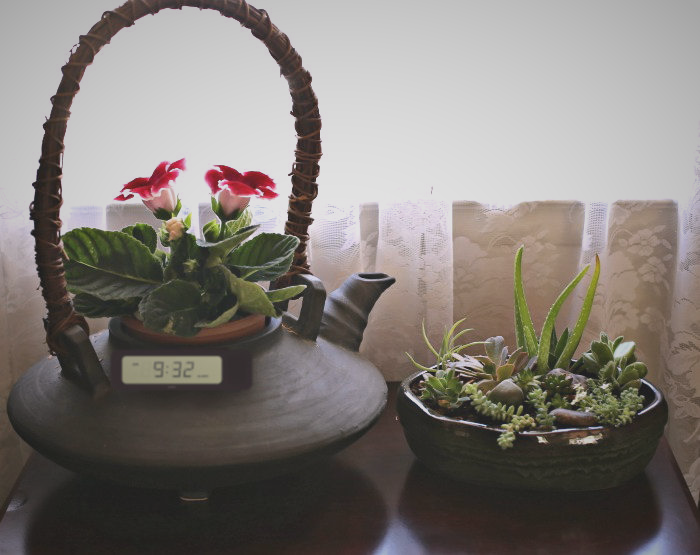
9:32
